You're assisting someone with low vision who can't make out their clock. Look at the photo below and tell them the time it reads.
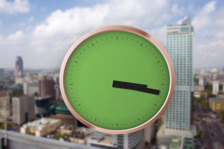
3:17
